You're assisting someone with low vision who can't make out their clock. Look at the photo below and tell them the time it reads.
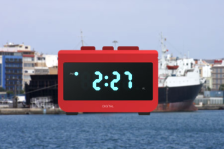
2:27
